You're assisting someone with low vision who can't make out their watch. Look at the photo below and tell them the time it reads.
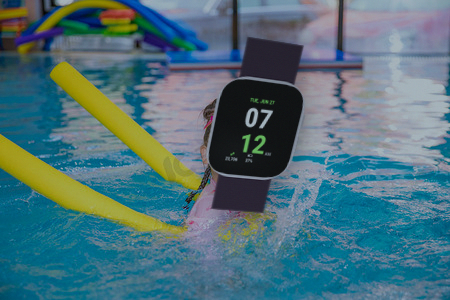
7:12
